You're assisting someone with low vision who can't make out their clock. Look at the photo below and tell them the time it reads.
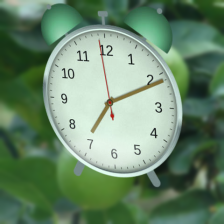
7:10:59
